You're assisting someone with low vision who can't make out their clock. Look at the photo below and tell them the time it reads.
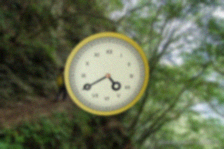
4:40
